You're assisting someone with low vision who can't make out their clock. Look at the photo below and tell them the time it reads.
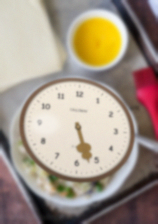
5:27
